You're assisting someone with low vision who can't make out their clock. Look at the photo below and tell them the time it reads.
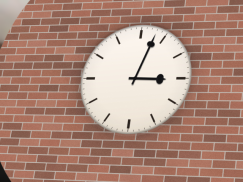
3:03
